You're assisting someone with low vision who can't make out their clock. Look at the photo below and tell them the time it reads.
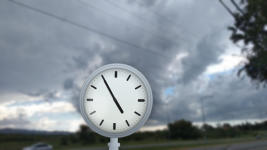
4:55
